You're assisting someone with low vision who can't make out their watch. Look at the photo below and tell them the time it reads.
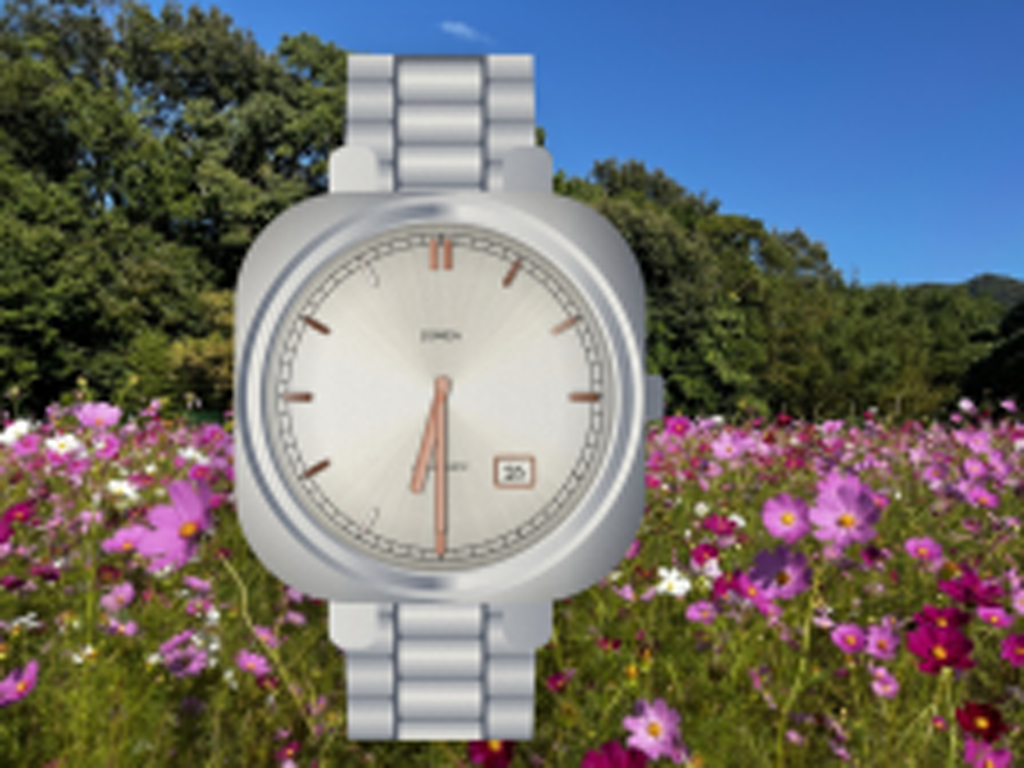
6:30
